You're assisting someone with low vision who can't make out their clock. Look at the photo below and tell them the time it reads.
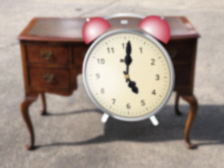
5:01
